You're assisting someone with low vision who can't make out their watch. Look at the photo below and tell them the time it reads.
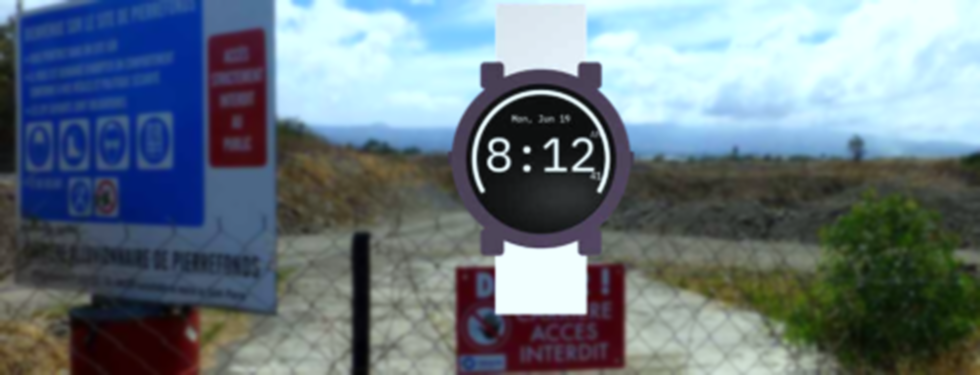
8:12
